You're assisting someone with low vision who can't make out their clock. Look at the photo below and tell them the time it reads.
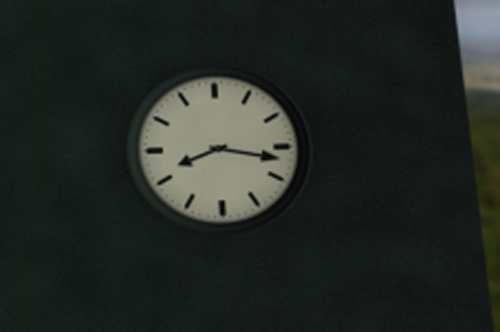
8:17
